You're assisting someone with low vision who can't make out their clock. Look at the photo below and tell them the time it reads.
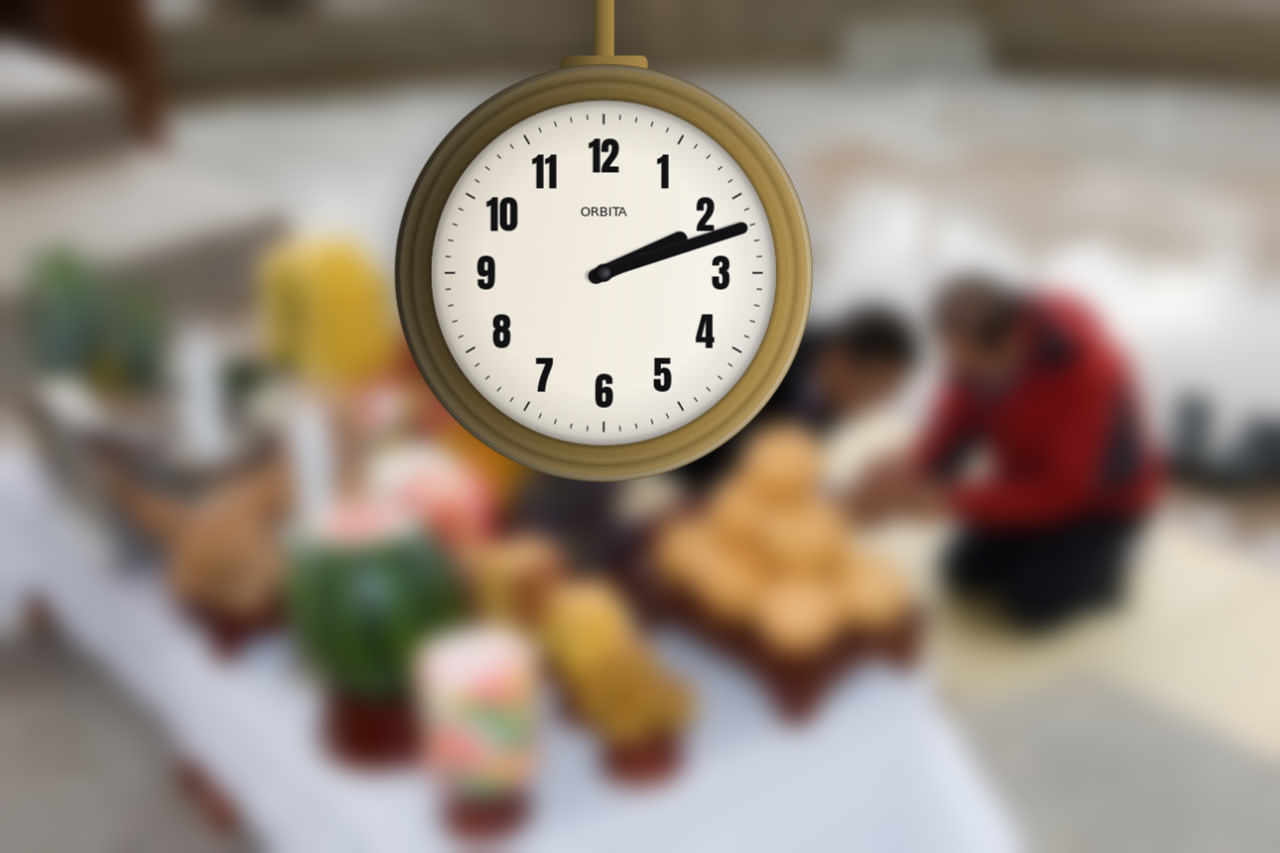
2:12
